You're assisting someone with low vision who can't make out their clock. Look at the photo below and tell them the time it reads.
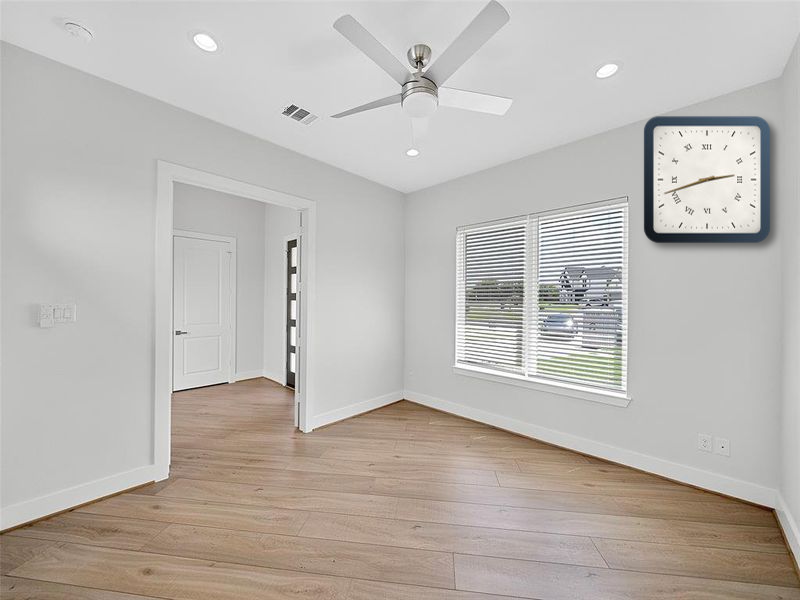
2:42
